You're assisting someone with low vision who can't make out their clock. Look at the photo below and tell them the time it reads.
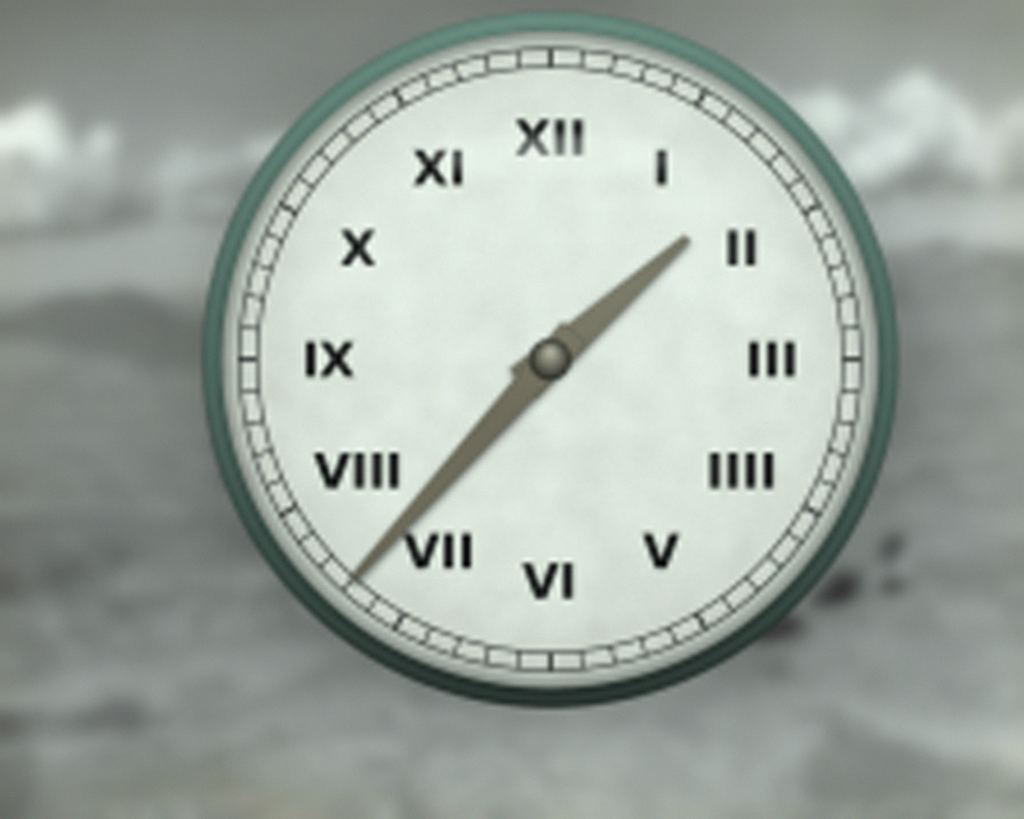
1:37
